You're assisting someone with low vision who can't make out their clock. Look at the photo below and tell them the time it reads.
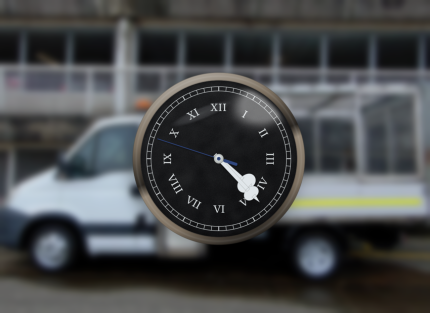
4:22:48
